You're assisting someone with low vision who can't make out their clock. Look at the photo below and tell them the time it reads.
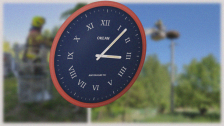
3:07
